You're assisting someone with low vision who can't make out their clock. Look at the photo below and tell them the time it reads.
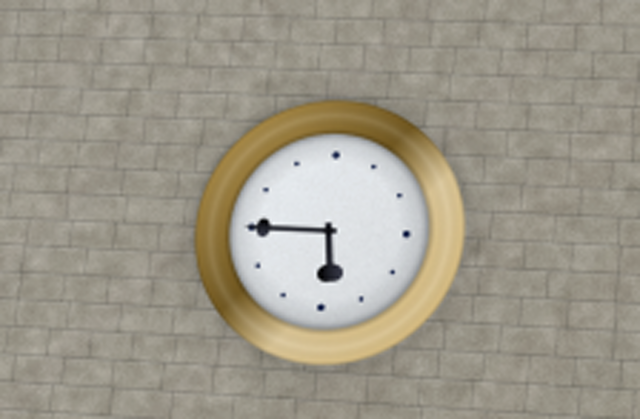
5:45
